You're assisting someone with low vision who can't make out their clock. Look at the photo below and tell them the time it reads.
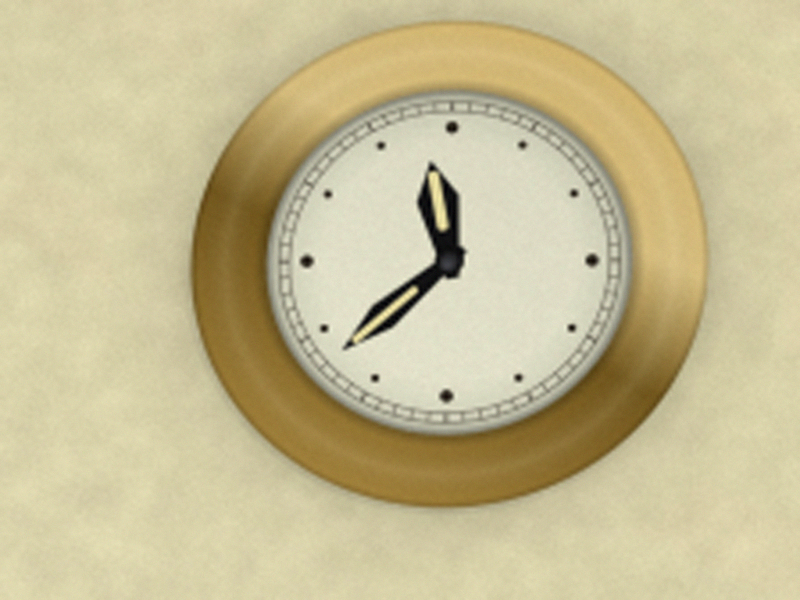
11:38
